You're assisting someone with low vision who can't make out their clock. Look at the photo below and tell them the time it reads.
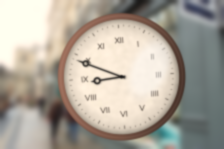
8:49
